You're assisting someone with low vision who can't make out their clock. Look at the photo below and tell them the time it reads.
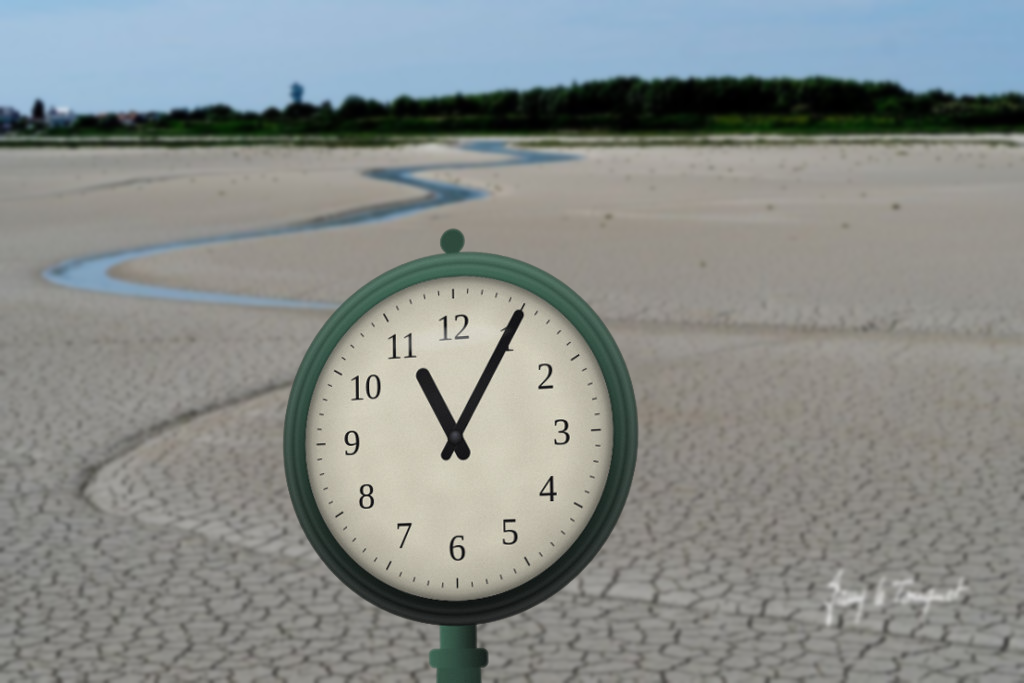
11:05
